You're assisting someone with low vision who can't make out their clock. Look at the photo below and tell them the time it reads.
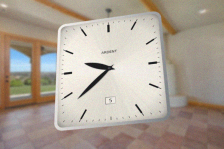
9:38
